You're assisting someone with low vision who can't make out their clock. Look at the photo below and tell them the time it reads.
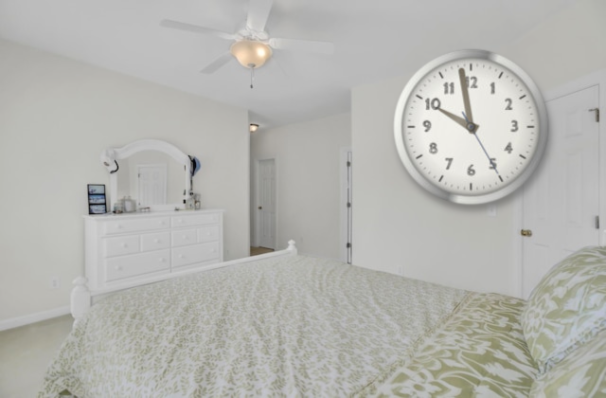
9:58:25
